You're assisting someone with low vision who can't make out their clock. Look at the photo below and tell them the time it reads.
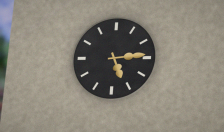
5:14
